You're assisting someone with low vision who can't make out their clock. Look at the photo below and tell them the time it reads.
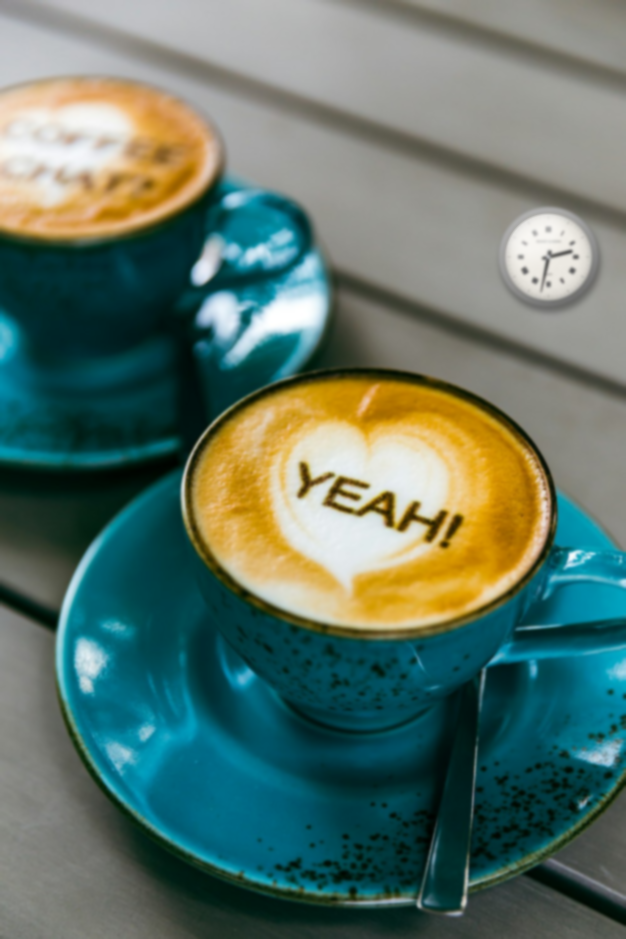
2:32
